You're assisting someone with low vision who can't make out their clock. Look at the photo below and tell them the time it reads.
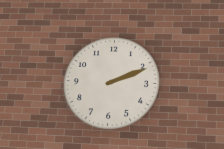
2:11
